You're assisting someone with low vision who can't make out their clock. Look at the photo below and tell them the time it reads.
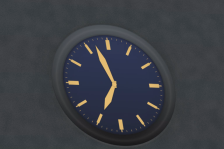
6:57
